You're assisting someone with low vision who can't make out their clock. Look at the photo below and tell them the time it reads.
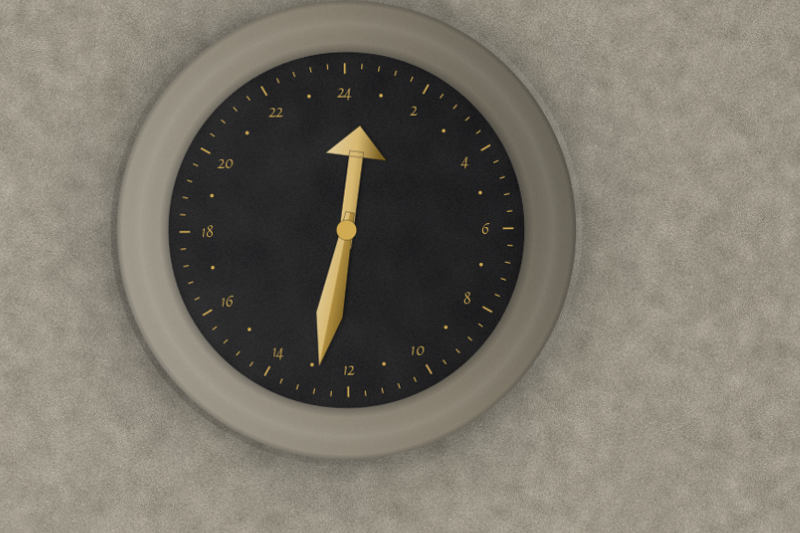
0:32
